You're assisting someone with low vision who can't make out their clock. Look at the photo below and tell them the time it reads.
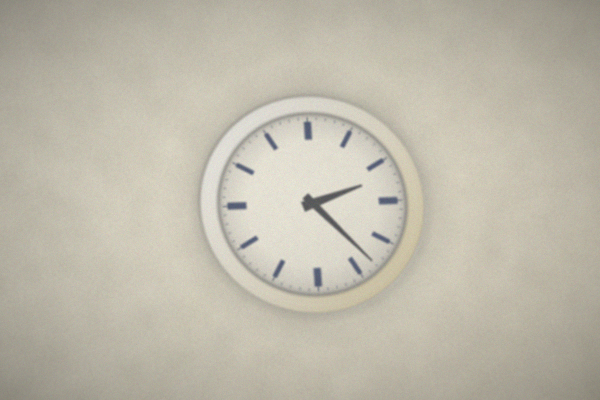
2:23
